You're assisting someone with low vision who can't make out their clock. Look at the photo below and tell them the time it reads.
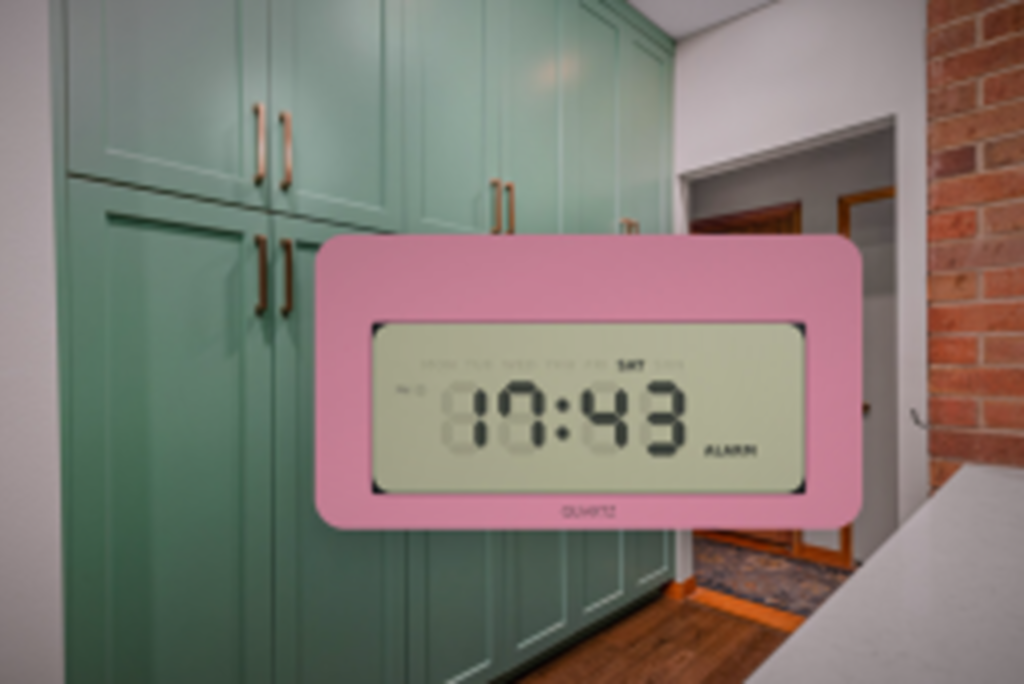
17:43
